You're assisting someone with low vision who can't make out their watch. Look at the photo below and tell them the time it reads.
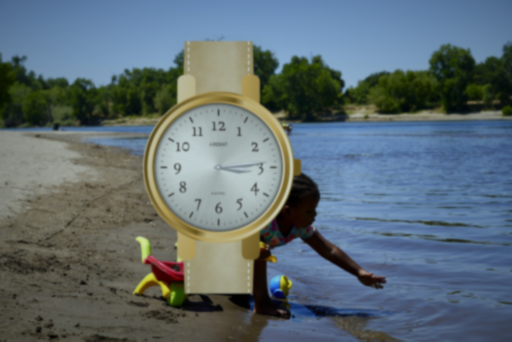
3:14
